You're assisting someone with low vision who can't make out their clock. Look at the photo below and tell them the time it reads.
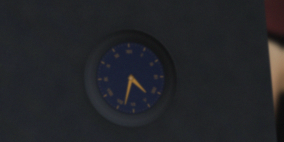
4:33
